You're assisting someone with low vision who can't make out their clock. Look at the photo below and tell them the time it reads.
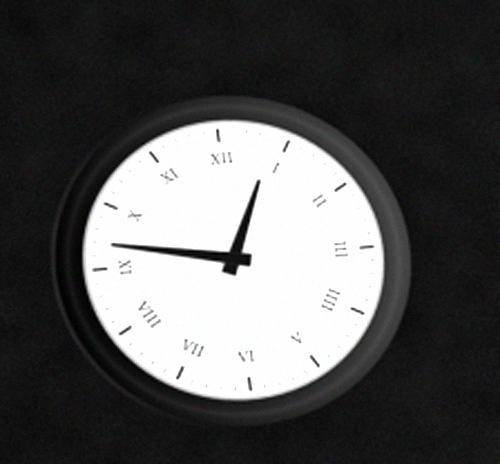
12:47
